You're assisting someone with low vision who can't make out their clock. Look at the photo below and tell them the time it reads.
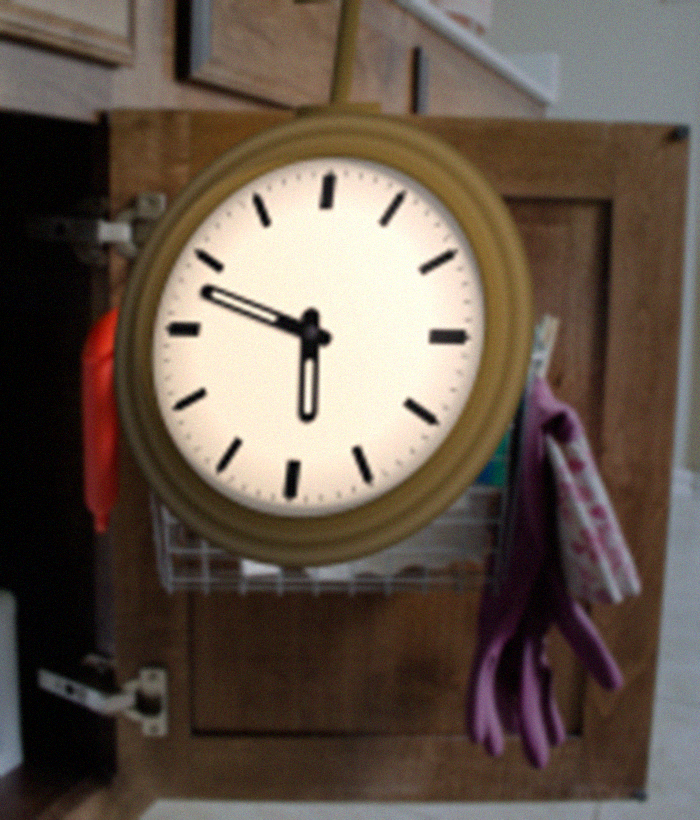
5:48
